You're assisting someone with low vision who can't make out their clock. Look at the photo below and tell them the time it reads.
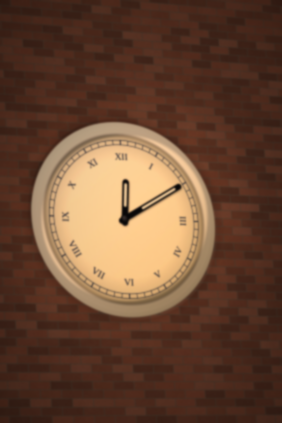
12:10
